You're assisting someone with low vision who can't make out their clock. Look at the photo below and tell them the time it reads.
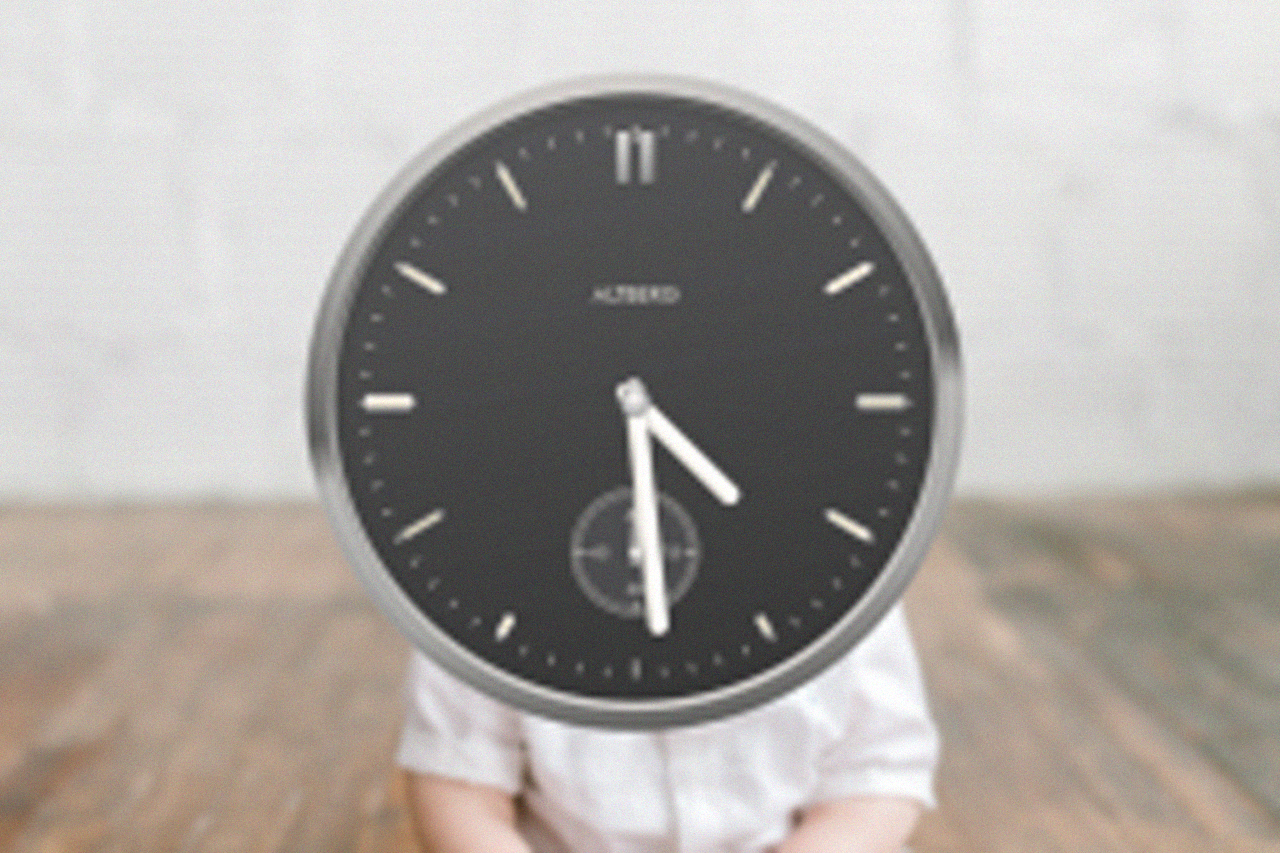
4:29
